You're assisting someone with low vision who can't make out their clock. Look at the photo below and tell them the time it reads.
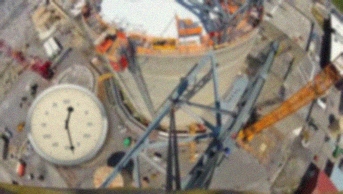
12:28
